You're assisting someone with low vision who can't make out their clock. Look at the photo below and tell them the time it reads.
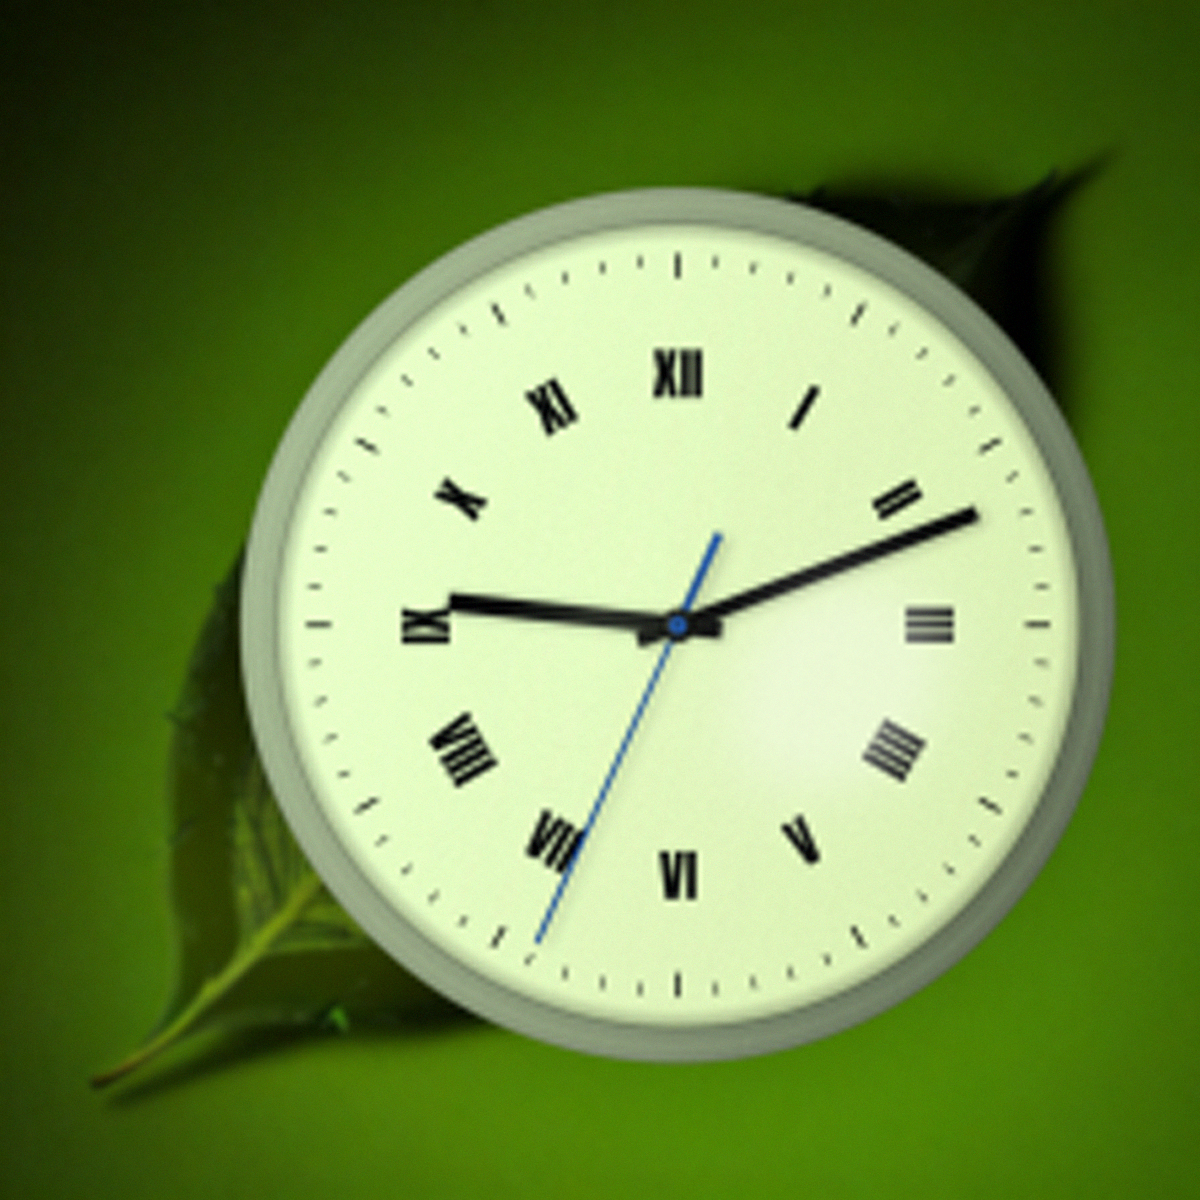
9:11:34
